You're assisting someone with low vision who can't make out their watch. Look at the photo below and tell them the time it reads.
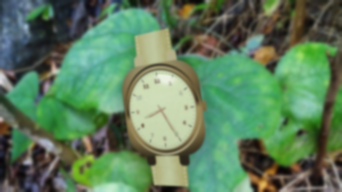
8:25
